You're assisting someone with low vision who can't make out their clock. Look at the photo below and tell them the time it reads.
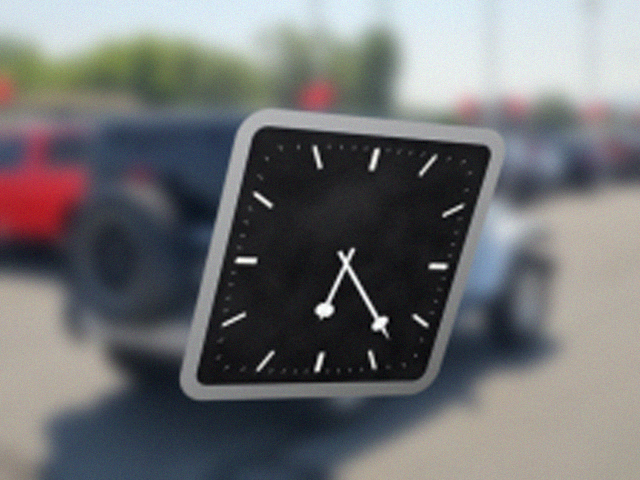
6:23
